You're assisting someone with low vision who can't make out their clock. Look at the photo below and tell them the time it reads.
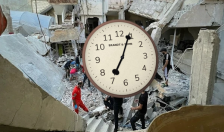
7:04
